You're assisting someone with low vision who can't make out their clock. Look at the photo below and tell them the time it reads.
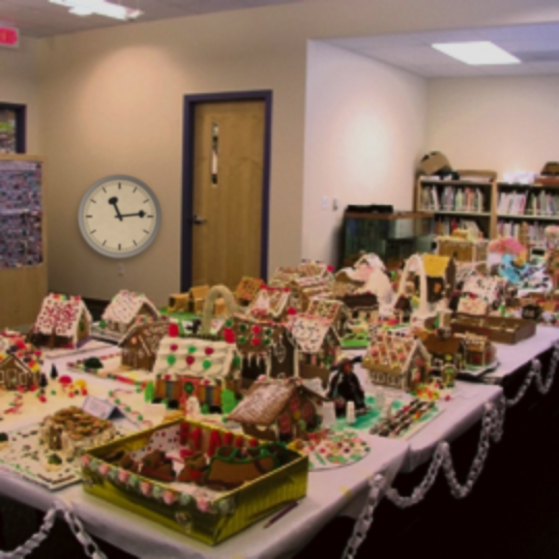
11:14
